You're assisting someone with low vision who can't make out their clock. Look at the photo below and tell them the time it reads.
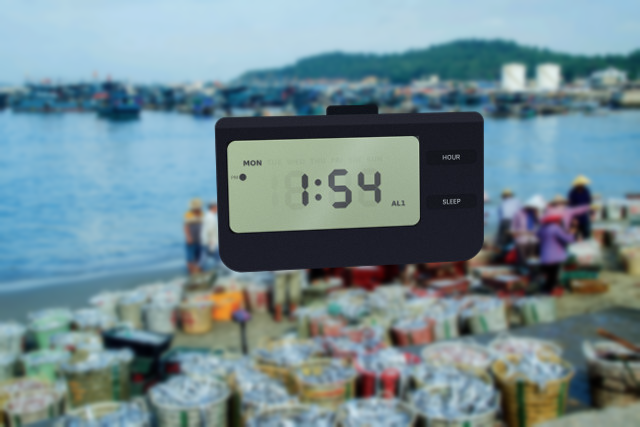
1:54
